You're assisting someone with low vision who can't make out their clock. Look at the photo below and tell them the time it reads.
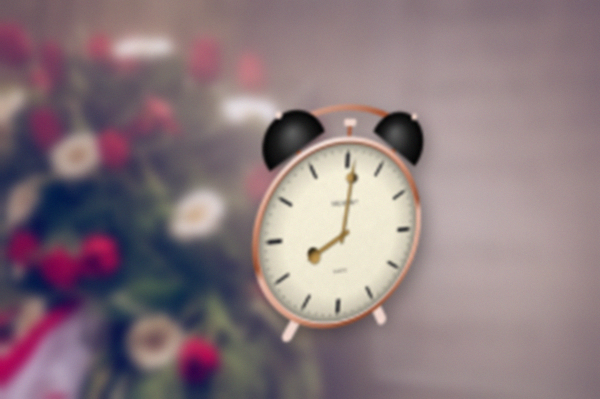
8:01
